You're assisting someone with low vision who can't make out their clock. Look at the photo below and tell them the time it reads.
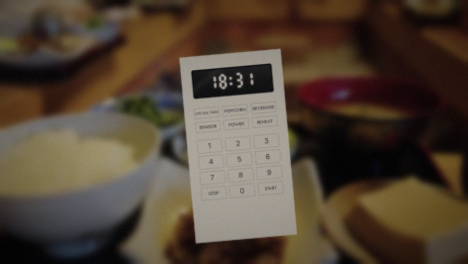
18:31
